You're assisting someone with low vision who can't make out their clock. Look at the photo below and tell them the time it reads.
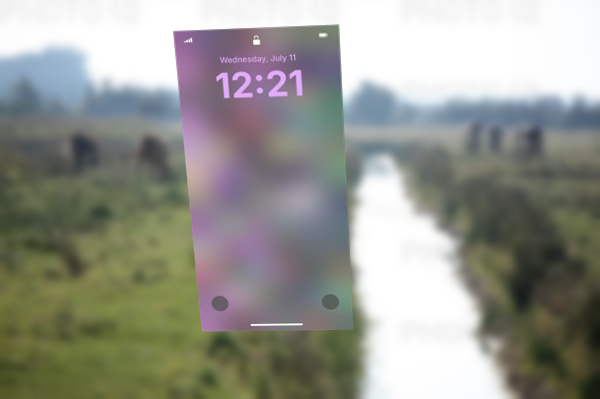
12:21
